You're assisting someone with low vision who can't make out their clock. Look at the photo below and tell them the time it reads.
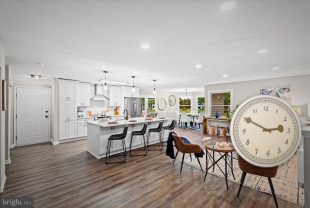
2:50
